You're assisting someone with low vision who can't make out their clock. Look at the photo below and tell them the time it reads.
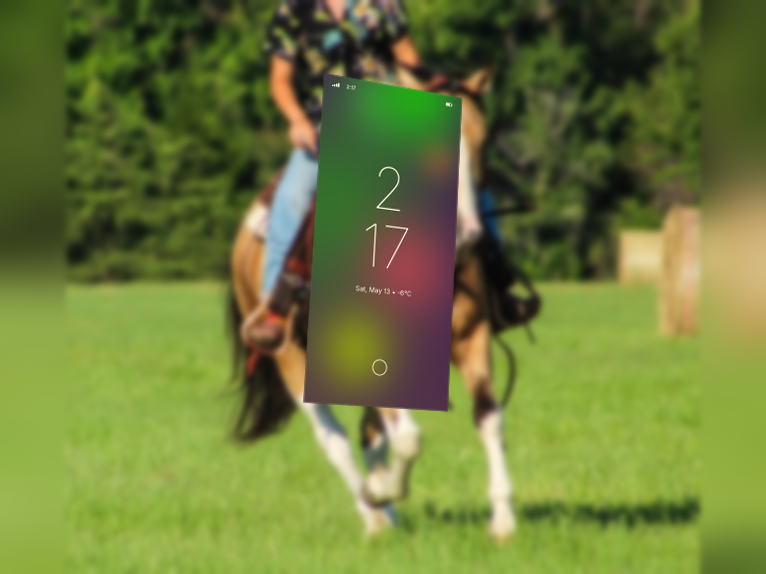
2:17
